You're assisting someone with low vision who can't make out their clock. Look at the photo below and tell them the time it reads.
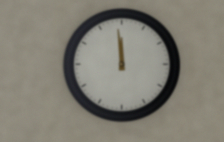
11:59
